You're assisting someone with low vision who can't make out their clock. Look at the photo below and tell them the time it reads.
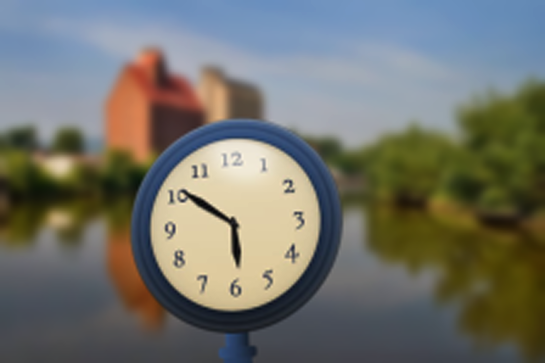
5:51
